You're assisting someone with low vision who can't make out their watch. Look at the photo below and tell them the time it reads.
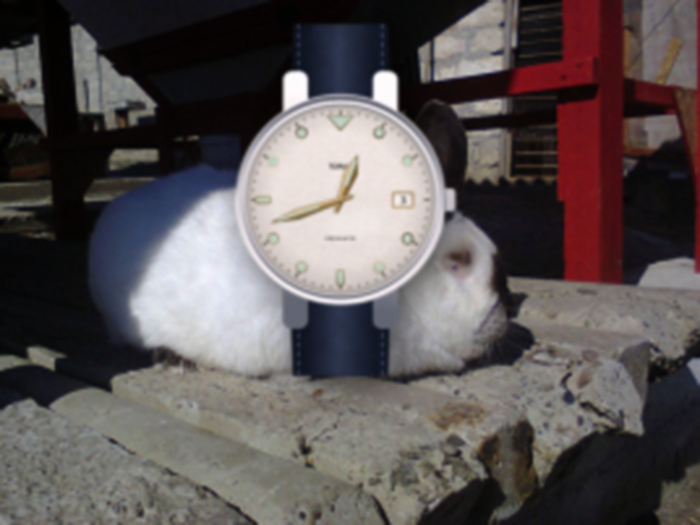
12:42
